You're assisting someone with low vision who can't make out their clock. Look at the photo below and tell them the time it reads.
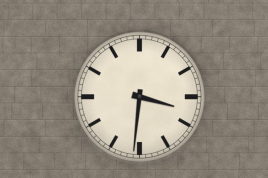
3:31
